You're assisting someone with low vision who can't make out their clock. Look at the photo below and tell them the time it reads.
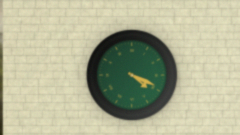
4:19
